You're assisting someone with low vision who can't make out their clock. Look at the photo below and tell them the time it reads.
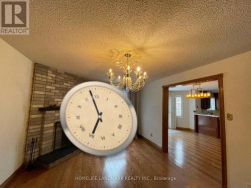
6:58
